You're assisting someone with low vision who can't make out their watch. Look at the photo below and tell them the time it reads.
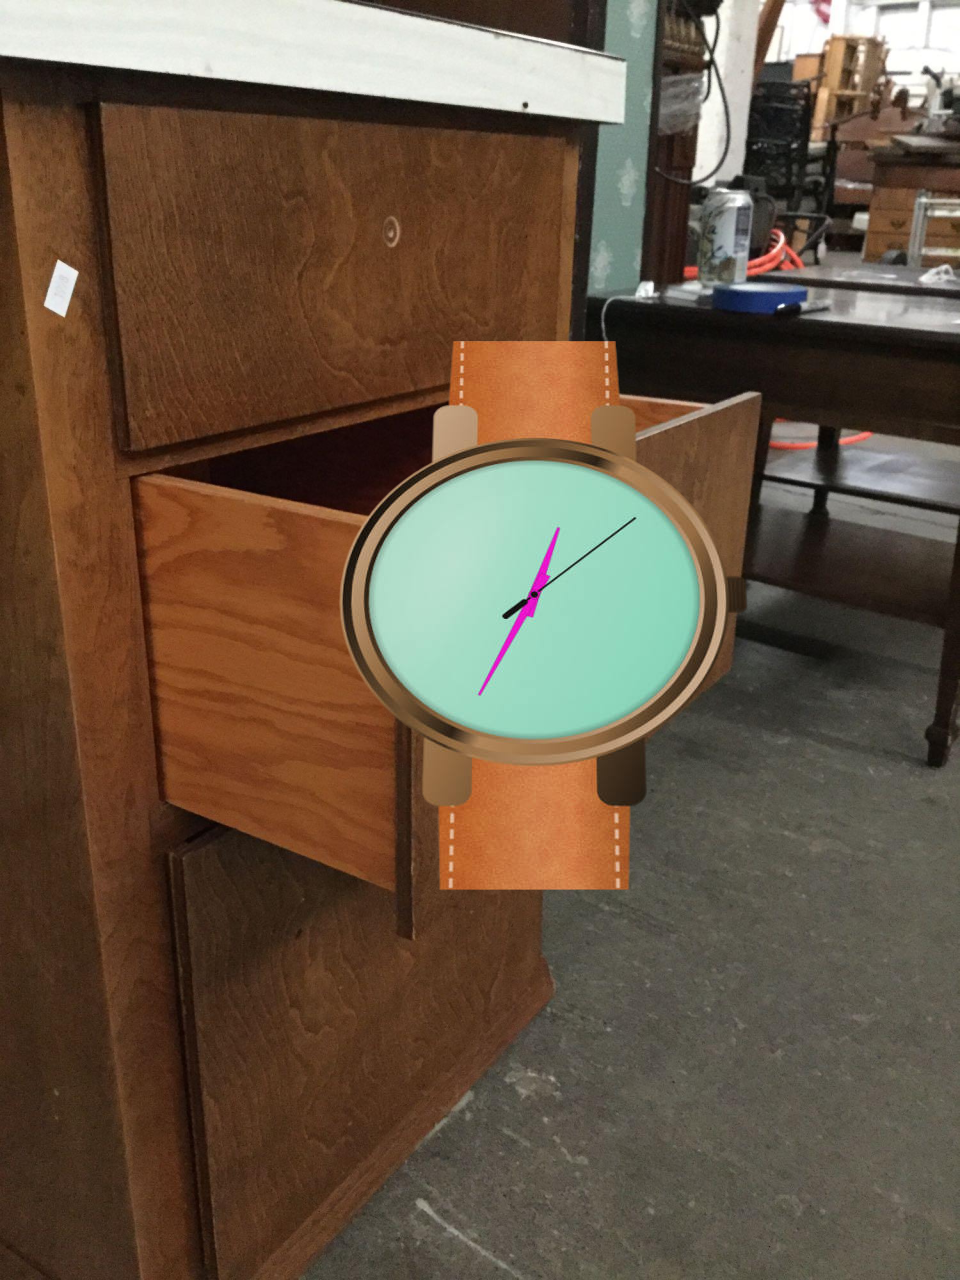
12:34:08
